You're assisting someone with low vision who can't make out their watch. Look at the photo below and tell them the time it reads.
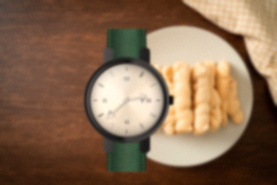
2:38
